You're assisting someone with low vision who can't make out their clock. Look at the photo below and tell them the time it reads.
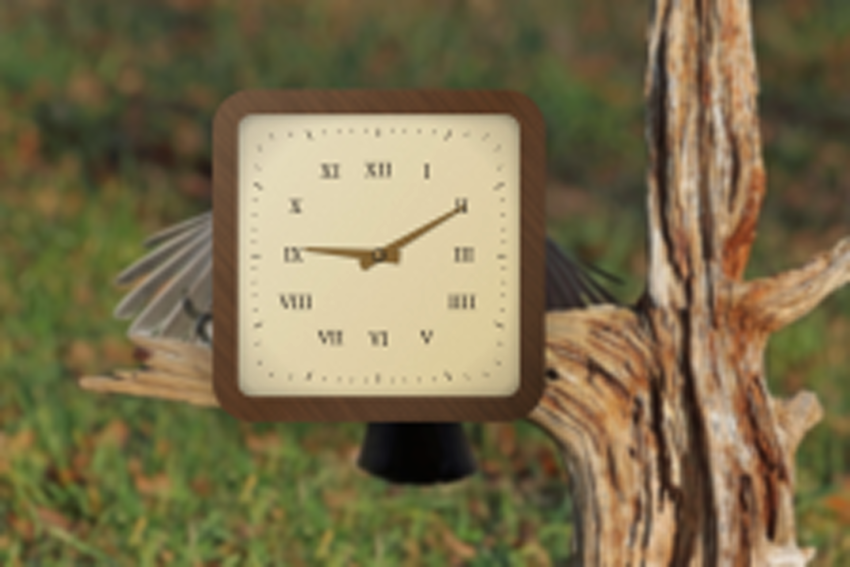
9:10
